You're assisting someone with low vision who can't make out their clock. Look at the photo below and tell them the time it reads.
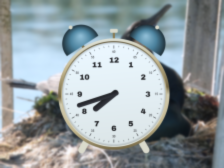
7:42
